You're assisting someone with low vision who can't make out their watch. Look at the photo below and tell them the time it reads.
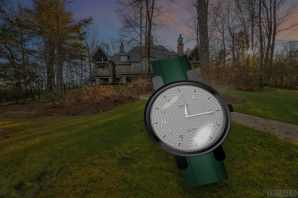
12:15
